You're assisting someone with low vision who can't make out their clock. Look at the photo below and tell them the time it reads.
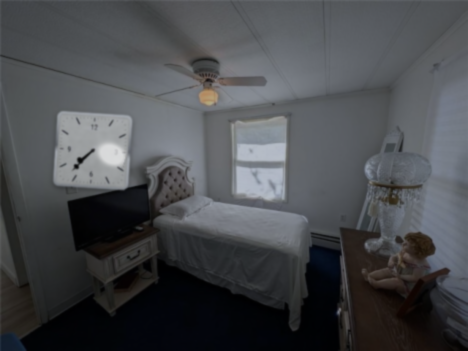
7:37
